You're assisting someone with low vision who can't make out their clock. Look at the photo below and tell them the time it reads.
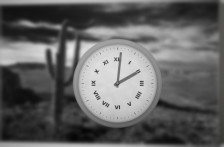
2:01
